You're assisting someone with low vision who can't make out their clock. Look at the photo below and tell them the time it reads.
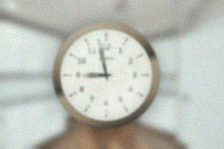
8:58
